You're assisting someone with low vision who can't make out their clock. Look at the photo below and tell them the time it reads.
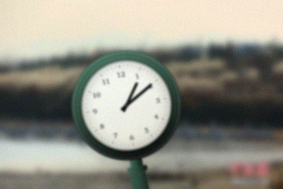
1:10
